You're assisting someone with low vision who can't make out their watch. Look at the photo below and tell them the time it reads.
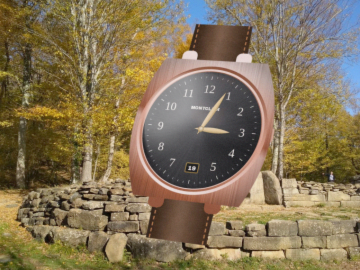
3:04
